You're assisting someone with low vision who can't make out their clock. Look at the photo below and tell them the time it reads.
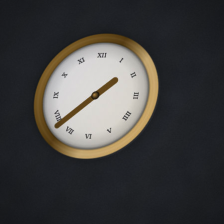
1:38
